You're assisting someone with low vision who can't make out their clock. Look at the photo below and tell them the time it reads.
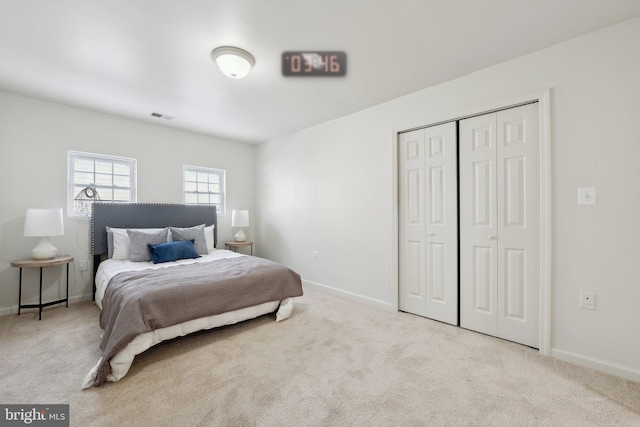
3:46
